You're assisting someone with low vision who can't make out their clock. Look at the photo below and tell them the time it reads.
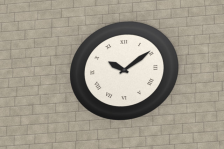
10:09
